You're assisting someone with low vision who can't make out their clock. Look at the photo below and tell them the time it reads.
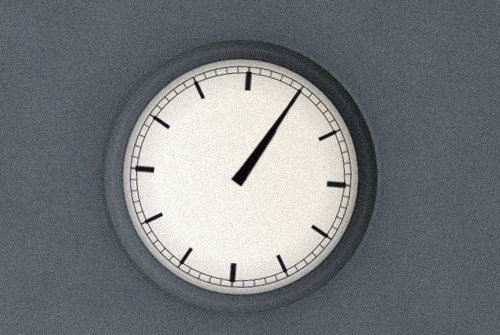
1:05
